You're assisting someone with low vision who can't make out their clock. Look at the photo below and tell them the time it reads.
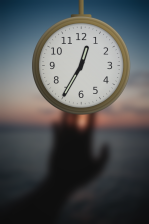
12:35
